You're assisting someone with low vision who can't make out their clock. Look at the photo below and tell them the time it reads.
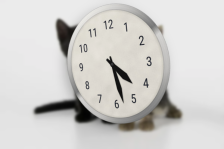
4:28
